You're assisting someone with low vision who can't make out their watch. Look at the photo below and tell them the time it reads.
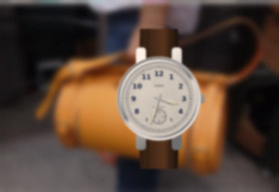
3:33
